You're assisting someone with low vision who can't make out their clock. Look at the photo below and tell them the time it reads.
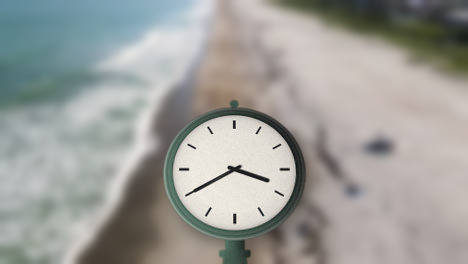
3:40
